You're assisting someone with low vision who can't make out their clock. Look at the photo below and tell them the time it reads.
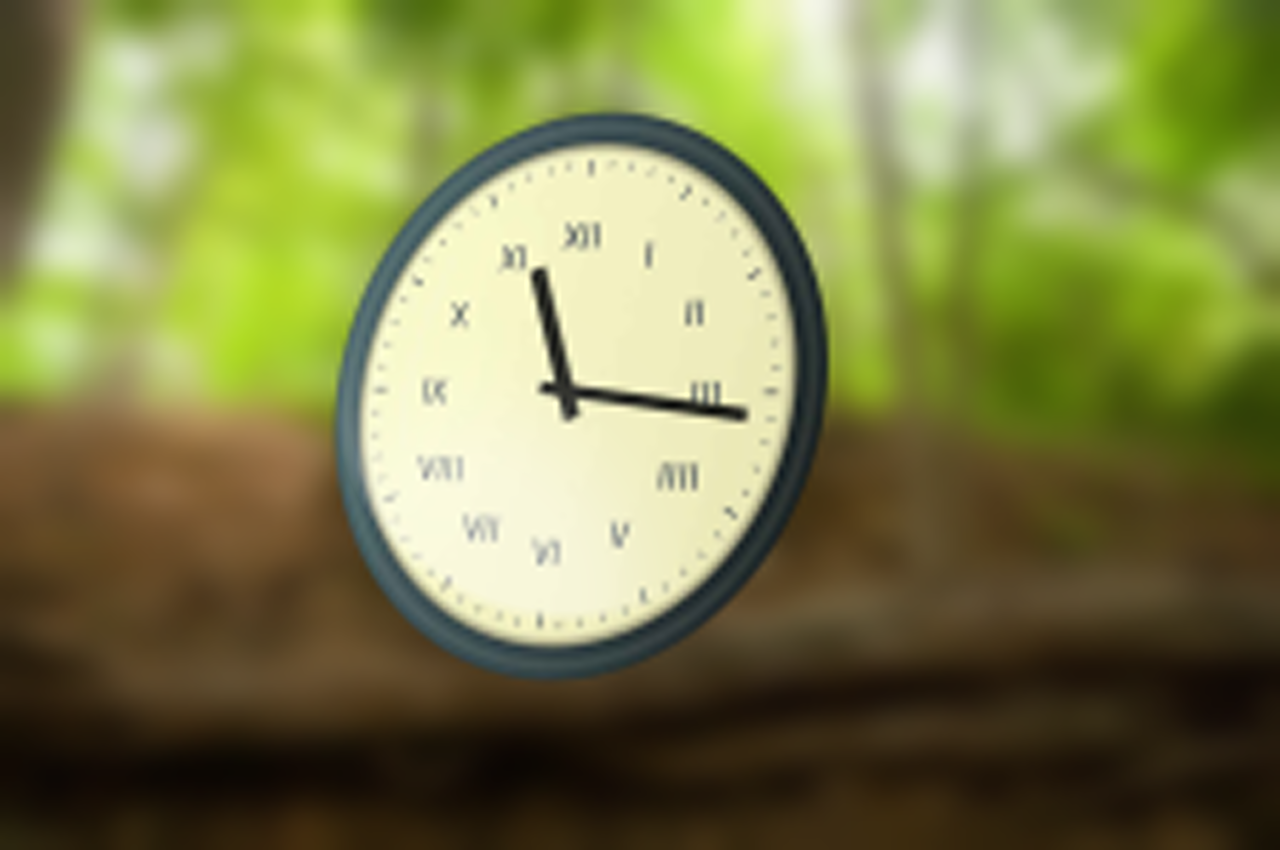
11:16
